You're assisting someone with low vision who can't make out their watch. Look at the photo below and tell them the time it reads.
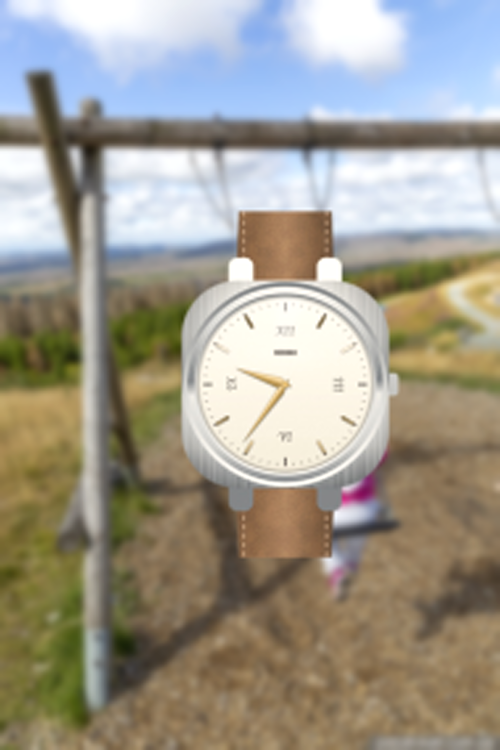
9:36
